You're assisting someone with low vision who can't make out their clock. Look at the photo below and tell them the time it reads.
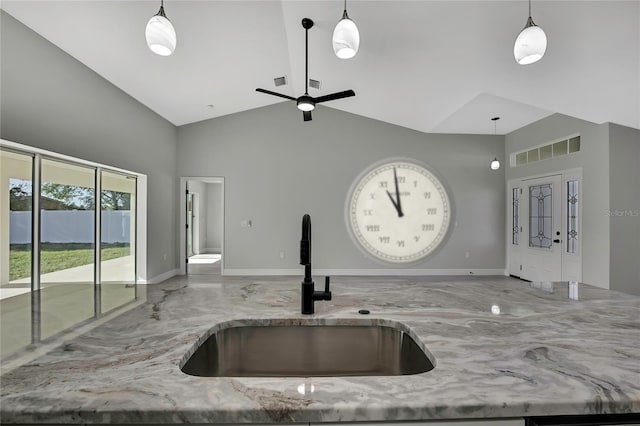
10:59
